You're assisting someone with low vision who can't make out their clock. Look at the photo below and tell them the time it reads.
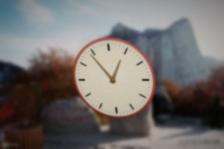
12:54
